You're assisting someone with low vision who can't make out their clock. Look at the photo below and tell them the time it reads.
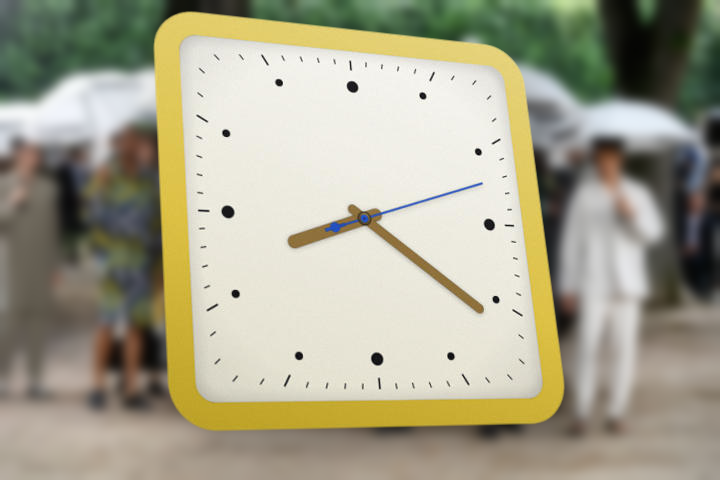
8:21:12
